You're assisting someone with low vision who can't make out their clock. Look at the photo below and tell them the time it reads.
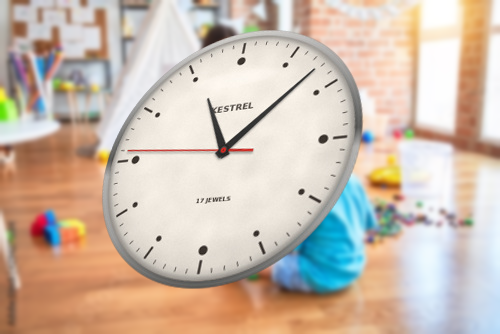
11:07:46
